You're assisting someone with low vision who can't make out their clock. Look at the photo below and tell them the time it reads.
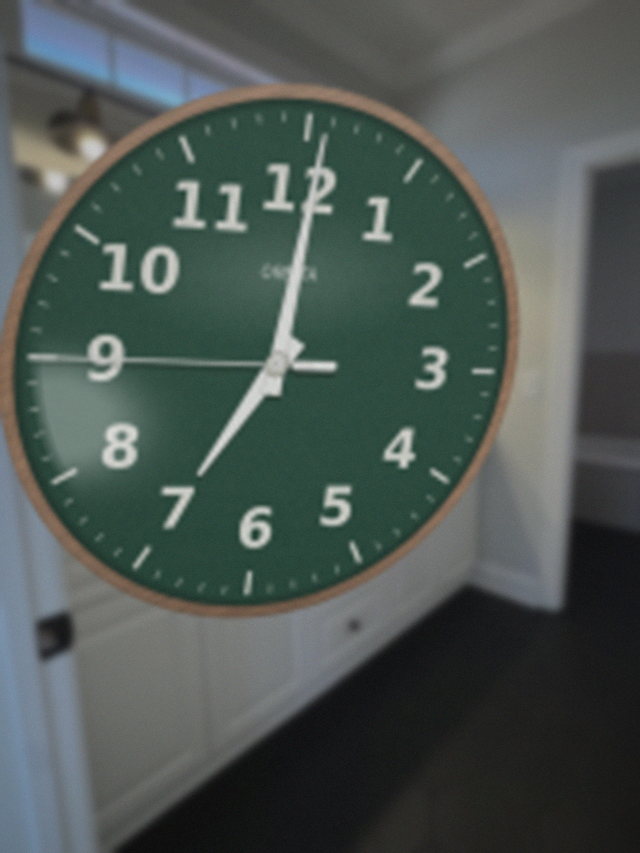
7:00:45
